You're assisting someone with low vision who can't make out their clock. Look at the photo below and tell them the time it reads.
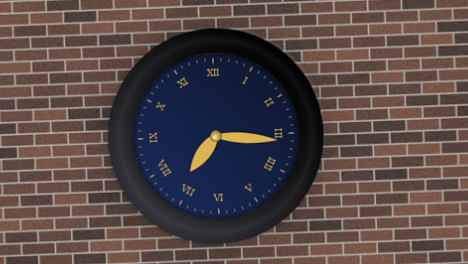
7:16
